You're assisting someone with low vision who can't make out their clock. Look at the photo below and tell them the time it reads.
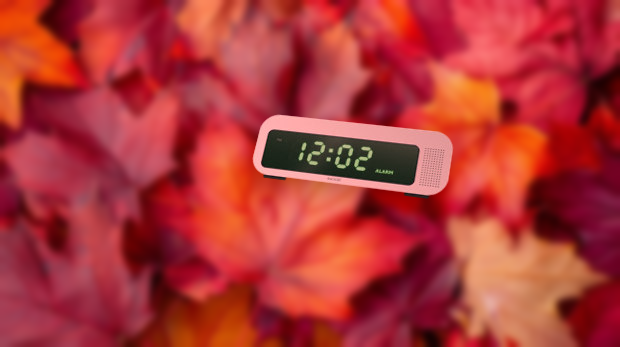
12:02
